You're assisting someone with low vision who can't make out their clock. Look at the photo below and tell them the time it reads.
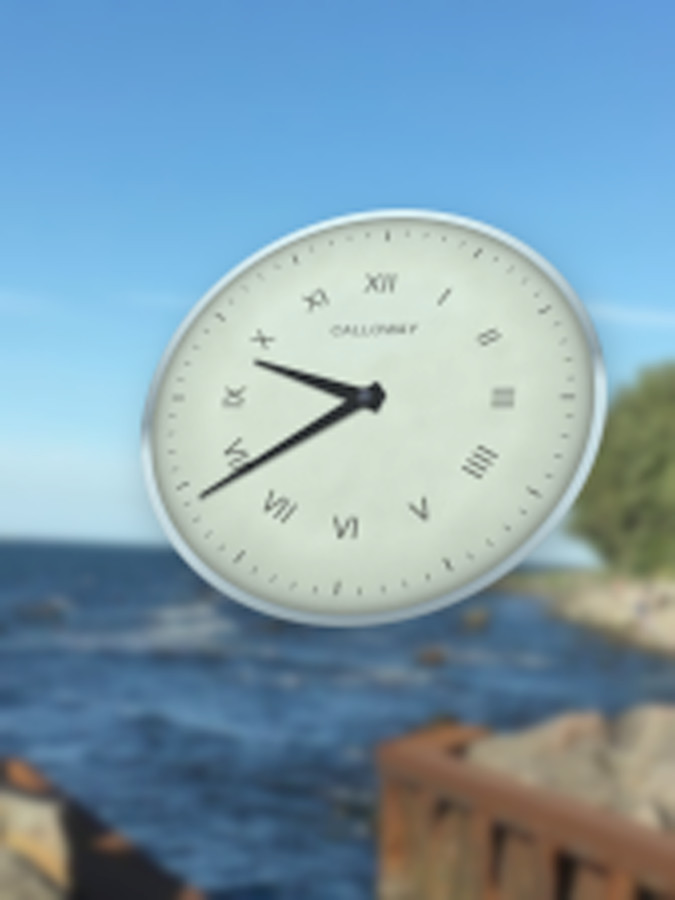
9:39
